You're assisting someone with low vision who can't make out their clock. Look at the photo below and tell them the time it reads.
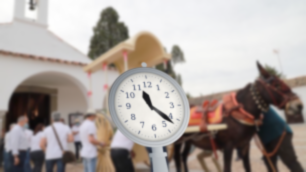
11:22
